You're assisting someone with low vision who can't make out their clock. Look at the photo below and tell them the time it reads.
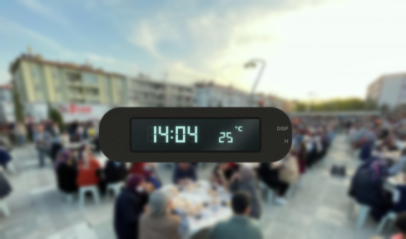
14:04
